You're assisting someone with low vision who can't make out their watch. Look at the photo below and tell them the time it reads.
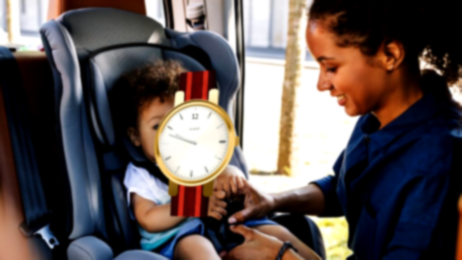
9:48
